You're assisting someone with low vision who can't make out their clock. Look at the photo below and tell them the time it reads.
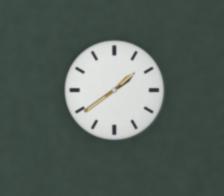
1:39
